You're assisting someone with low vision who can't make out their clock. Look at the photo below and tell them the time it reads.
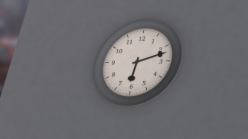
6:12
